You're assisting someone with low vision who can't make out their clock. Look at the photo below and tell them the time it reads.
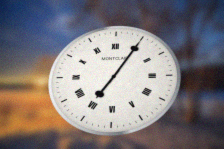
7:05
